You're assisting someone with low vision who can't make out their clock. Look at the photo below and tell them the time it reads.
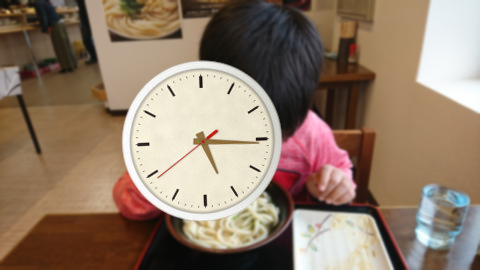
5:15:39
